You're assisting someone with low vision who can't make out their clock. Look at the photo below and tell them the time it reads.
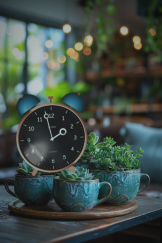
1:58
